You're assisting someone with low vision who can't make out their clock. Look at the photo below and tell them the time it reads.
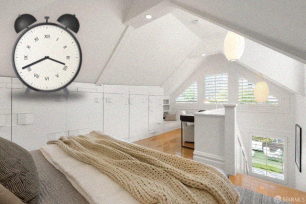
3:41
